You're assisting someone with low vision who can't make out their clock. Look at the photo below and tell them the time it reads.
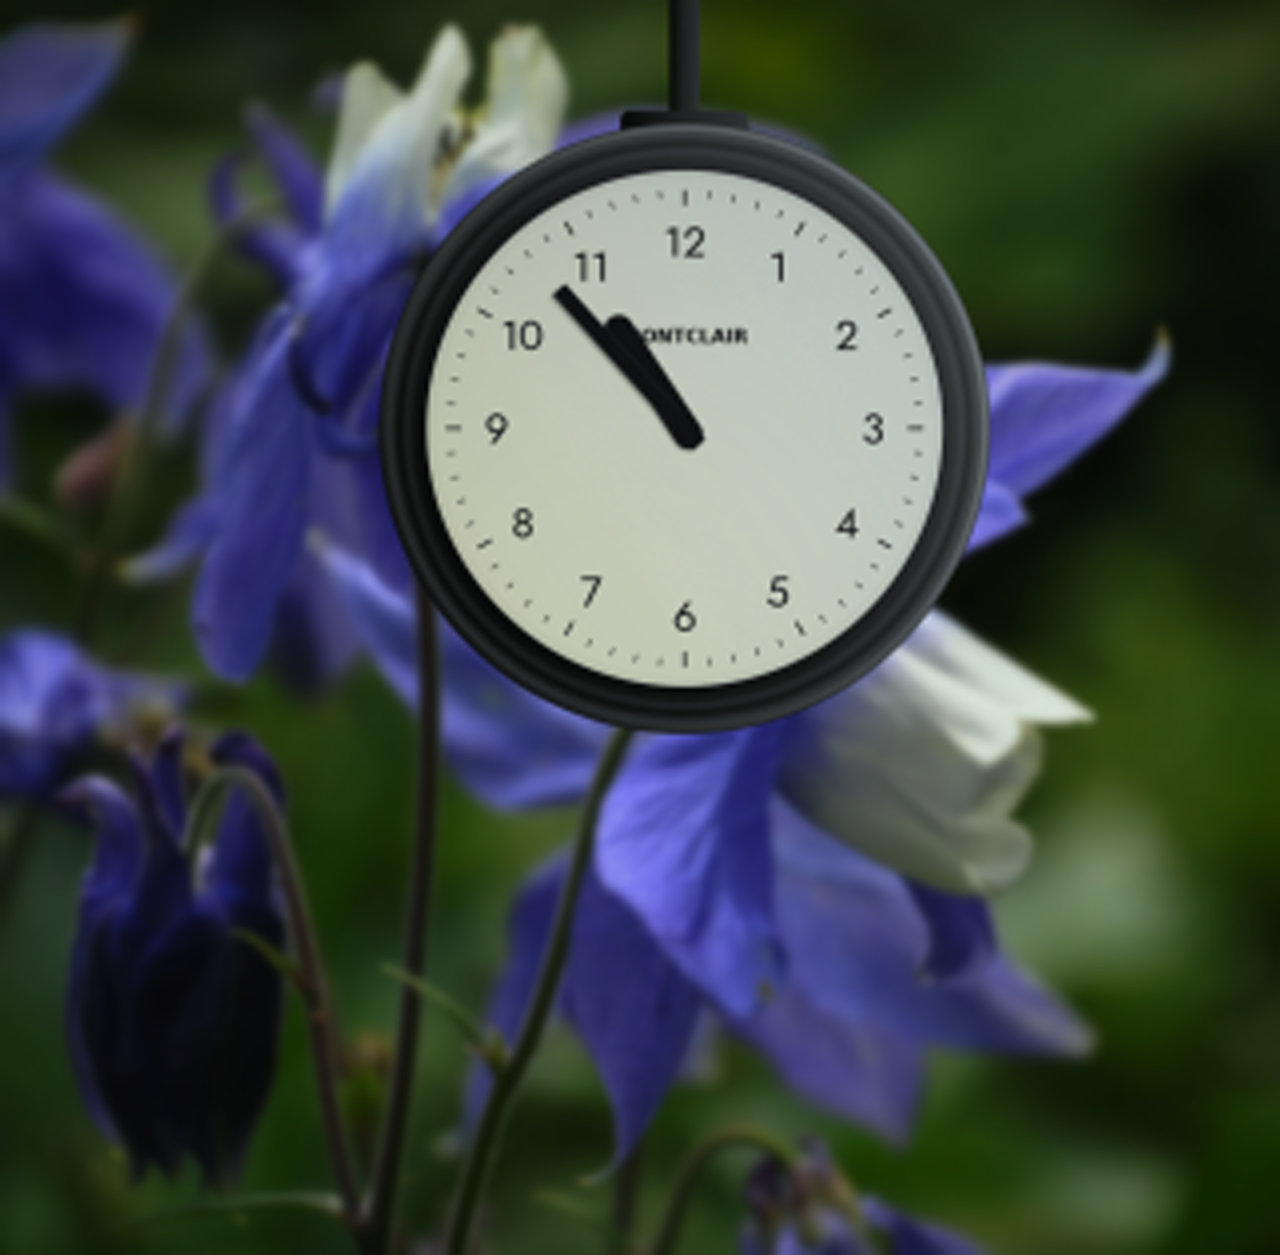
10:53
